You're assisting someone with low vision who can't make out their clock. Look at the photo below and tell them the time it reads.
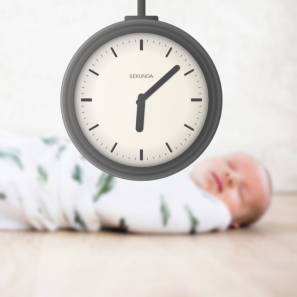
6:08
